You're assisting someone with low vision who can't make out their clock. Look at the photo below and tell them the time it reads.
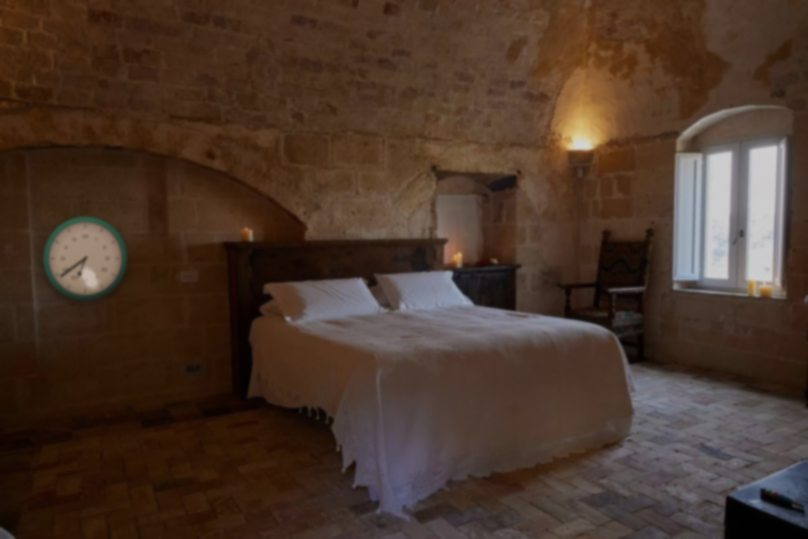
6:39
